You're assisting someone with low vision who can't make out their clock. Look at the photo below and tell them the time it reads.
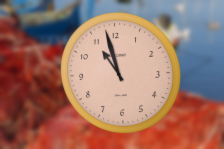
10:58
